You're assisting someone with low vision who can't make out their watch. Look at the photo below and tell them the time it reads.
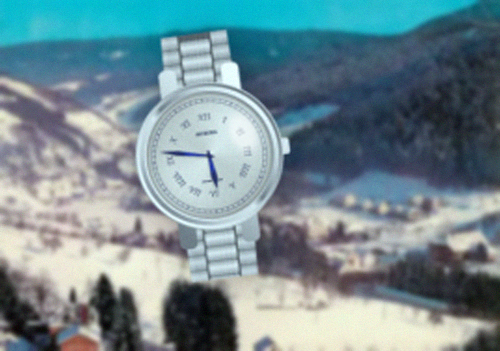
5:47
